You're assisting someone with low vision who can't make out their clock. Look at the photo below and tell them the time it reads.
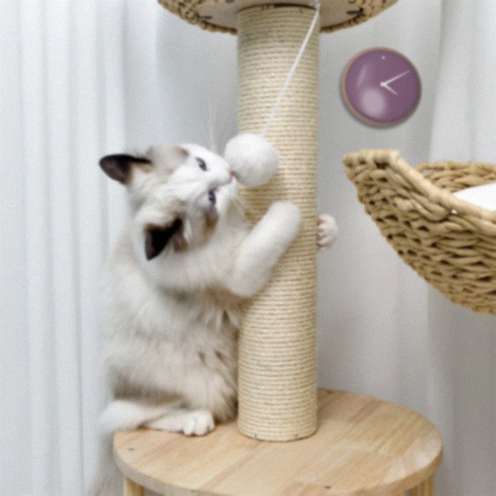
4:10
